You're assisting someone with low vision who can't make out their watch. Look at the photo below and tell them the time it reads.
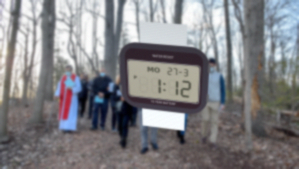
1:12
